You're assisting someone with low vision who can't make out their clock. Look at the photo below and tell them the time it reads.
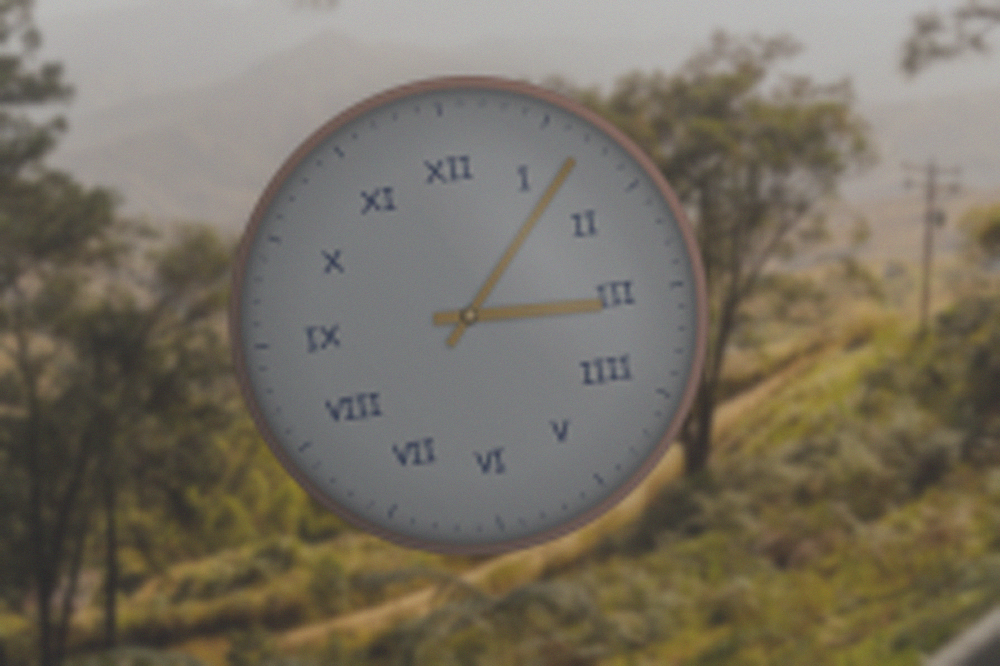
3:07
